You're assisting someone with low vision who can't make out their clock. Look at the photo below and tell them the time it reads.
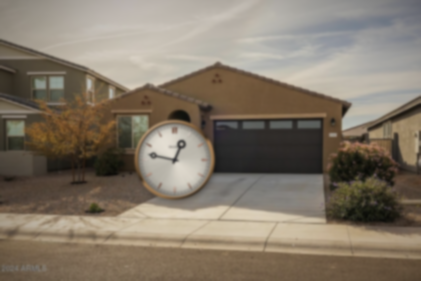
12:47
